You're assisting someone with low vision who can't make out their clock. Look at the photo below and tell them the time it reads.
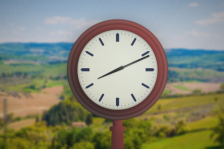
8:11
